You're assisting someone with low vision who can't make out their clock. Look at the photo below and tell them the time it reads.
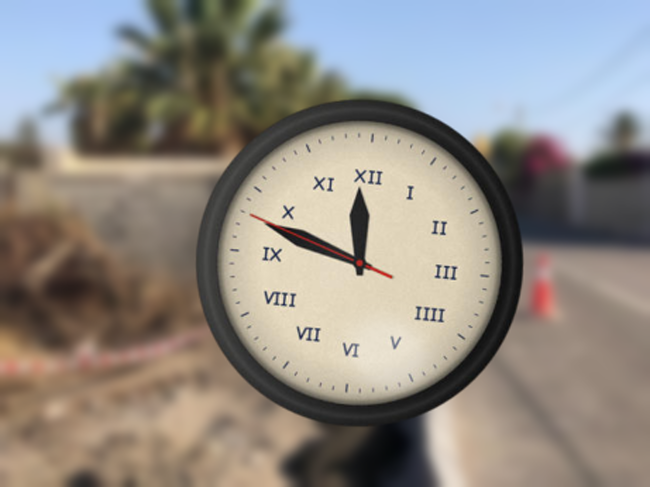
11:47:48
